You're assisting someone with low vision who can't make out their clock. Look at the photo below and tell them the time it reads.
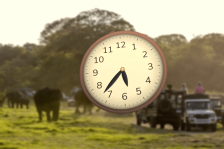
5:37
